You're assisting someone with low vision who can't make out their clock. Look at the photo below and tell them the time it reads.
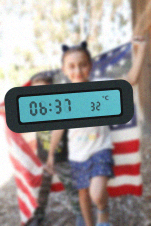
6:37
